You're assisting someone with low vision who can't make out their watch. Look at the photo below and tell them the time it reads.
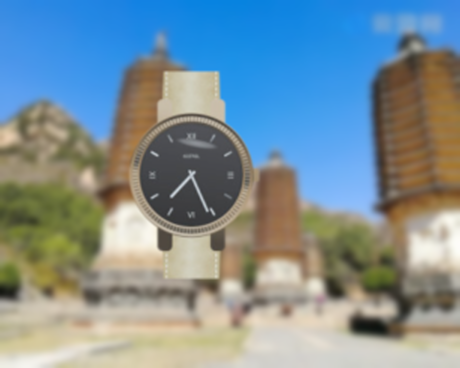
7:26
